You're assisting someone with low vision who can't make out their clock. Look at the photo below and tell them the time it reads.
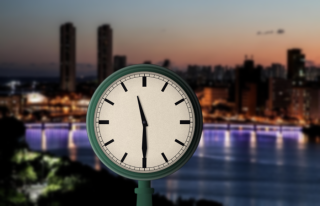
11:30
